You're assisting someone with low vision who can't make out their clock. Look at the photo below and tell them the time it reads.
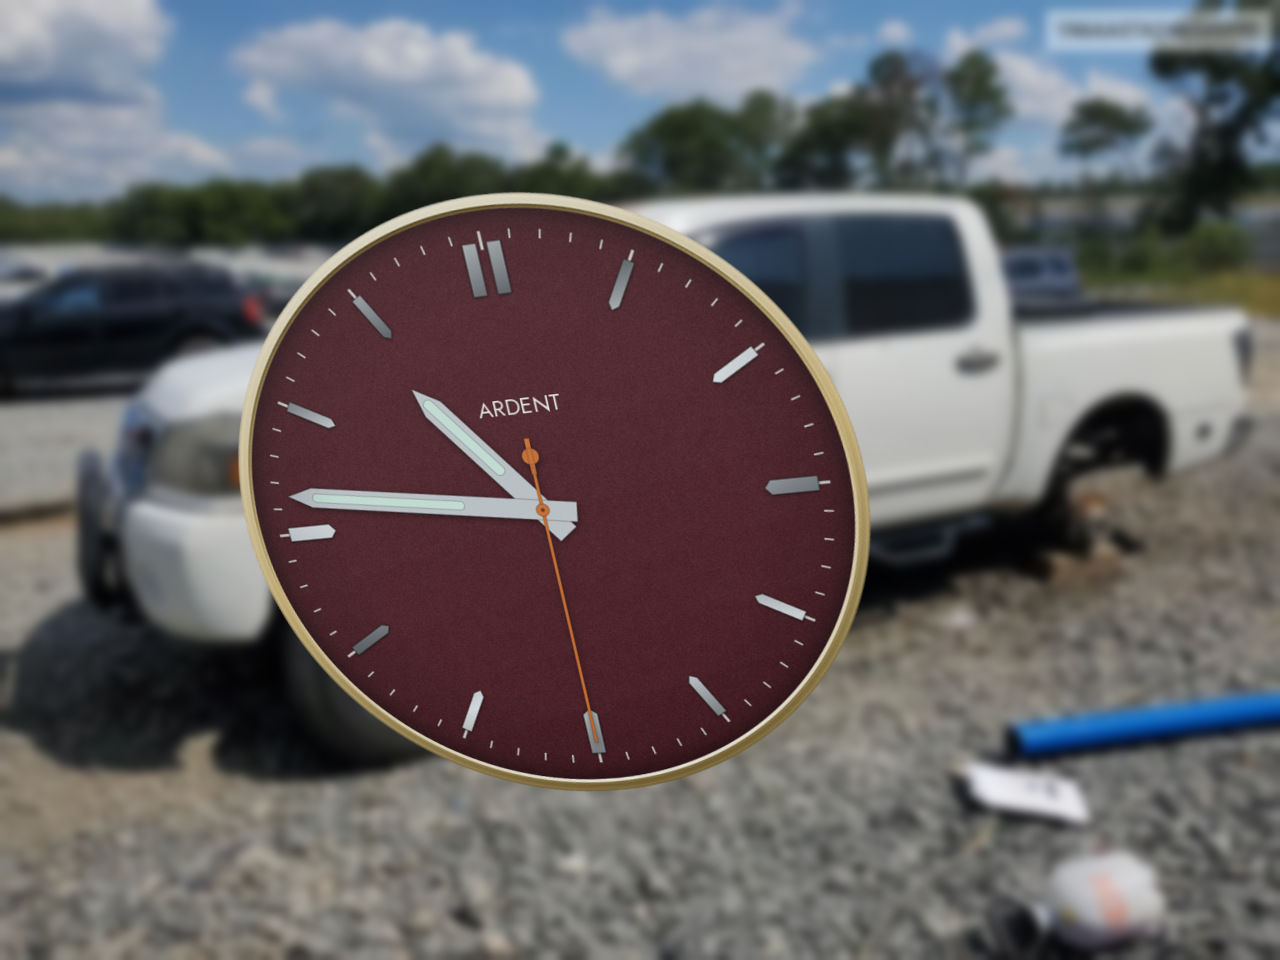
10:46:30
